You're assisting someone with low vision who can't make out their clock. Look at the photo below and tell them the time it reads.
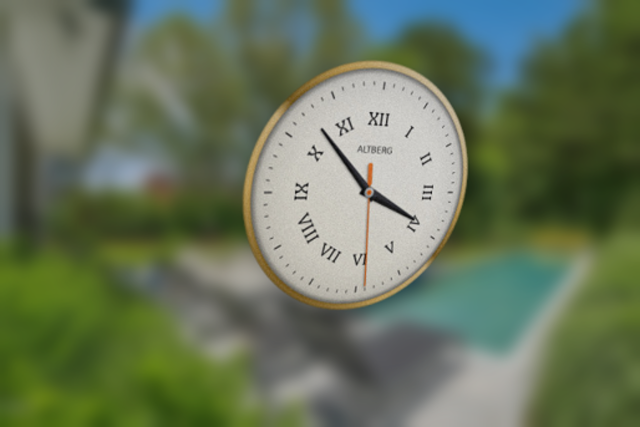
3:52:29
